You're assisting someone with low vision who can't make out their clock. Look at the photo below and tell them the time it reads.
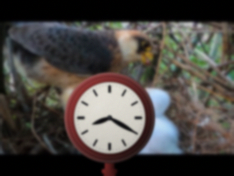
8:20
